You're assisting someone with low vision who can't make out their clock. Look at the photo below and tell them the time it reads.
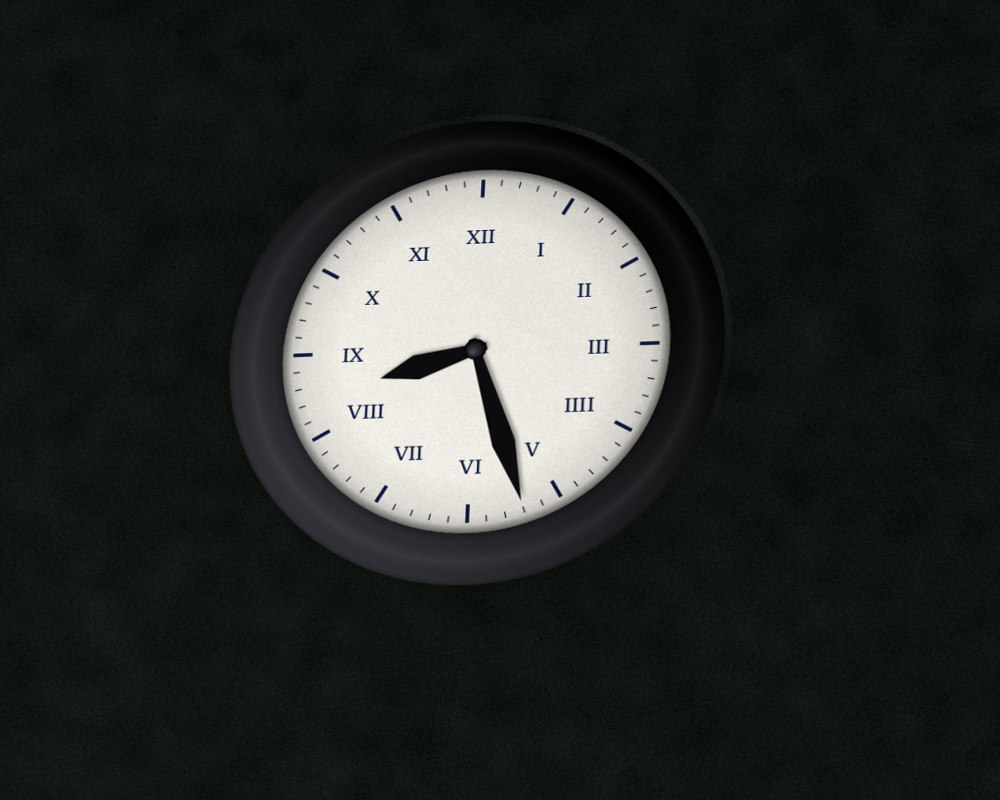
8:27
